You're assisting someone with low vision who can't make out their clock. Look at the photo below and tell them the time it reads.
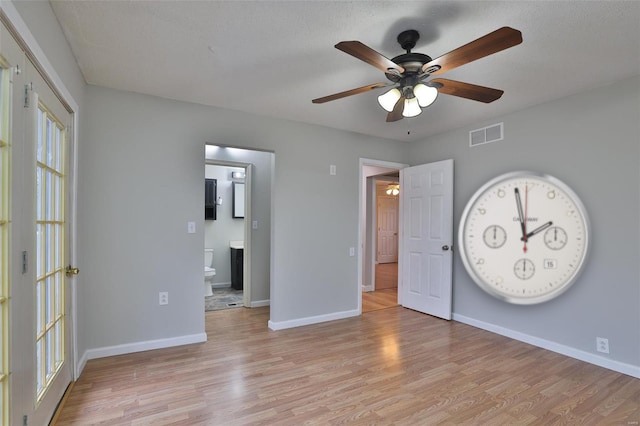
1:58
